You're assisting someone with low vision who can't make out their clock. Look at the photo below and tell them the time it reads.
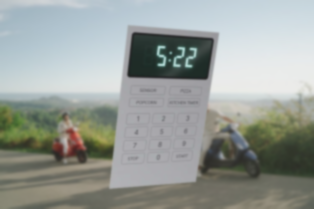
5:22
